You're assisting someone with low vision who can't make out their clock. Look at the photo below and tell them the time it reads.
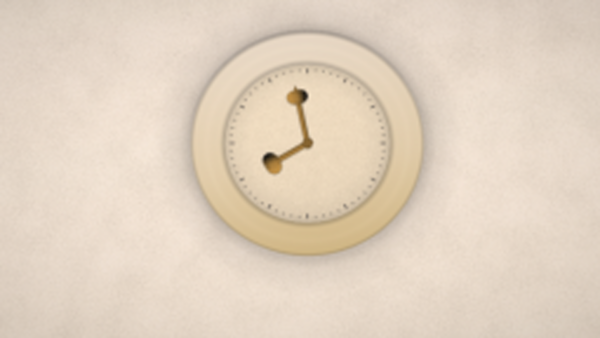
7:58
